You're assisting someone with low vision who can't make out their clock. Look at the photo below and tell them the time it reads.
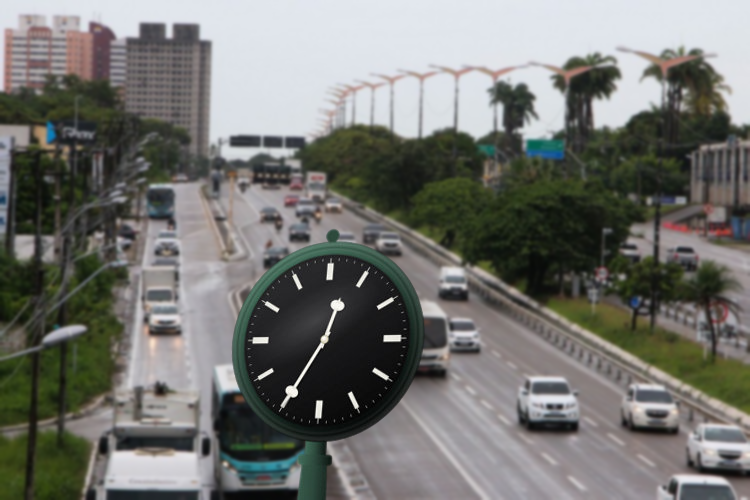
12:35
